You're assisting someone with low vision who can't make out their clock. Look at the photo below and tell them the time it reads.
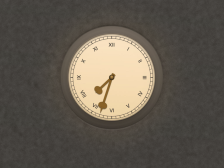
7:33
